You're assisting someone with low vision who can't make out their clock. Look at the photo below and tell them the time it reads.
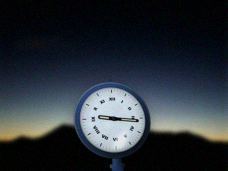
9:16
